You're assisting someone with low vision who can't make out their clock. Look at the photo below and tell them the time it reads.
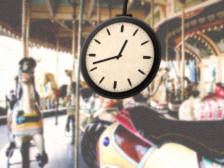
12:42
